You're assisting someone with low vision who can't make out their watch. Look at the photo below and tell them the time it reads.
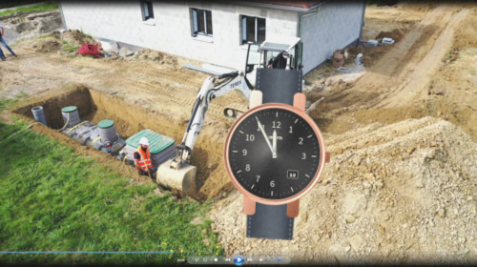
11:55
